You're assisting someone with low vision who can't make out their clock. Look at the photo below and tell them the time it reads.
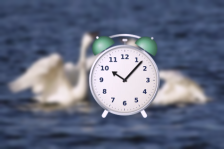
10:07
